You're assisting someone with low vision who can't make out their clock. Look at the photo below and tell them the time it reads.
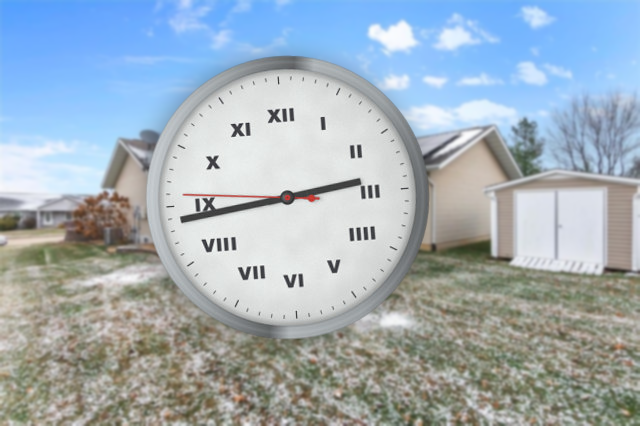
2:43:46
